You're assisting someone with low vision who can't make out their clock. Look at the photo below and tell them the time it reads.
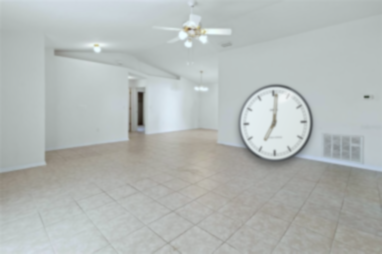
7:01
